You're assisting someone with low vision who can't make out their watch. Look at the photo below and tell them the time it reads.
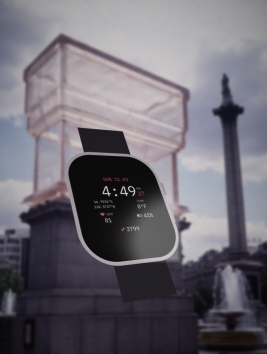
4:49
